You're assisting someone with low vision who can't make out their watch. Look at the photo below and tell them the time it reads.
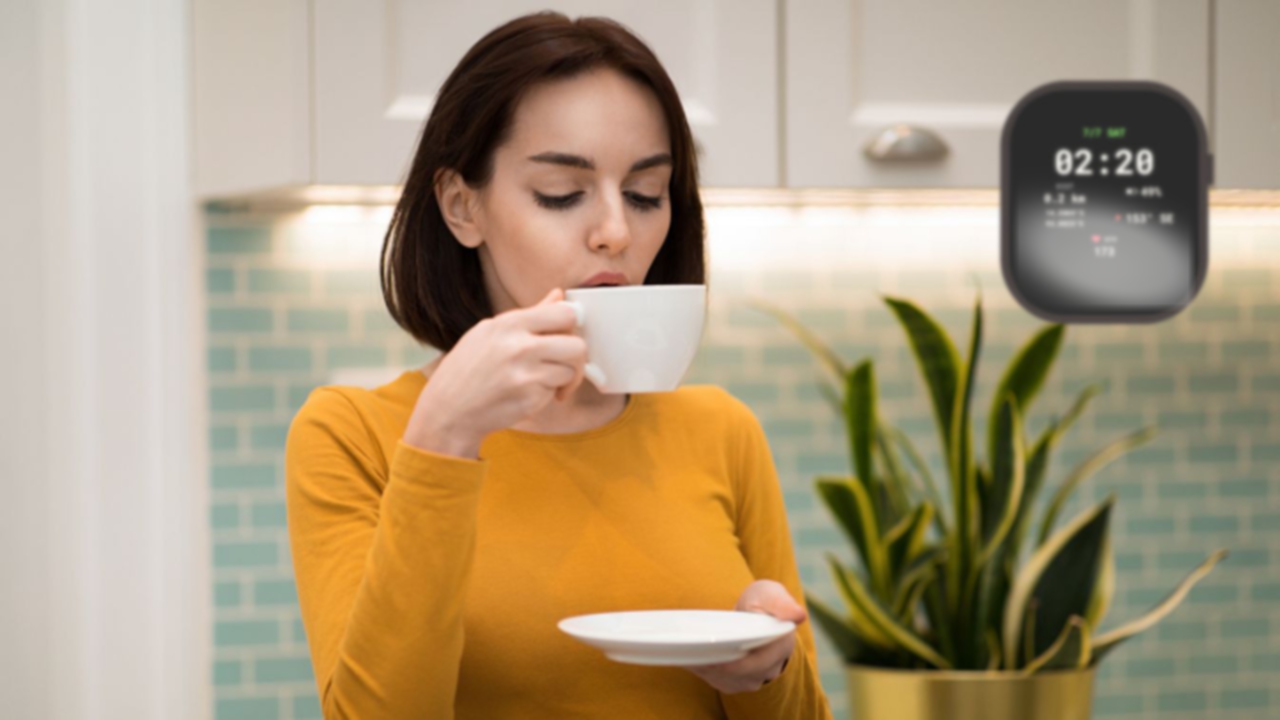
2:20
